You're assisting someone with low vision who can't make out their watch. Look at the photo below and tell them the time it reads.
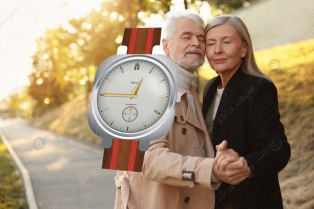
12:45
